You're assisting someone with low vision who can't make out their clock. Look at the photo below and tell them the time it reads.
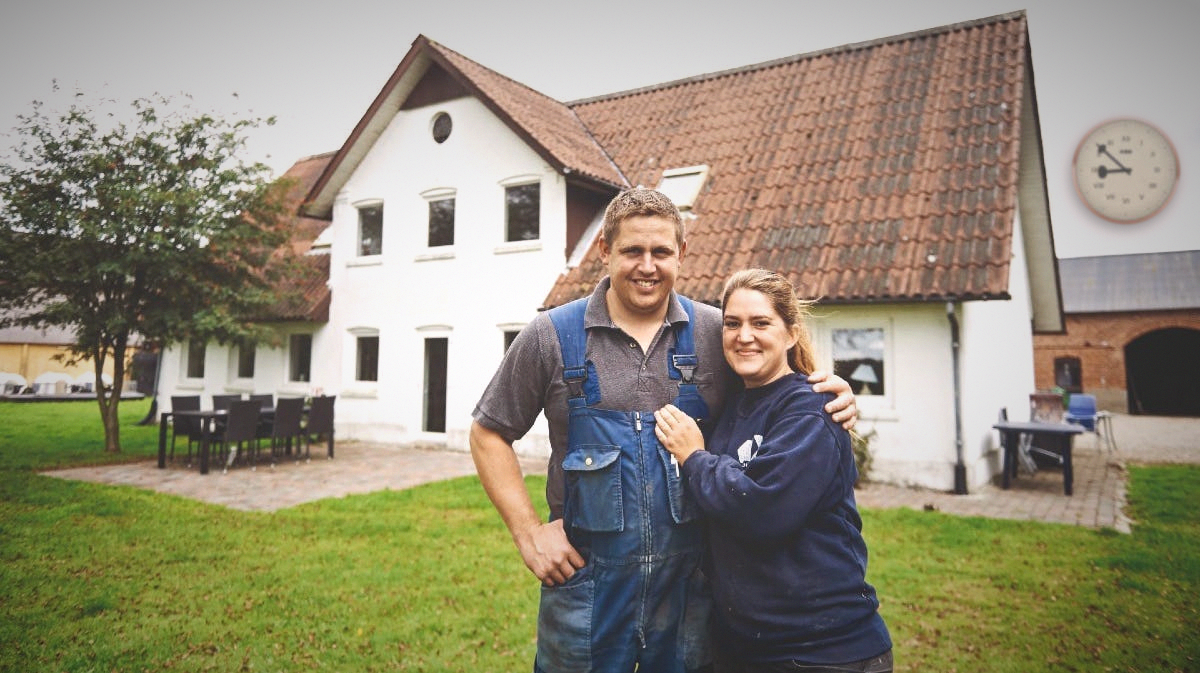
8:52
